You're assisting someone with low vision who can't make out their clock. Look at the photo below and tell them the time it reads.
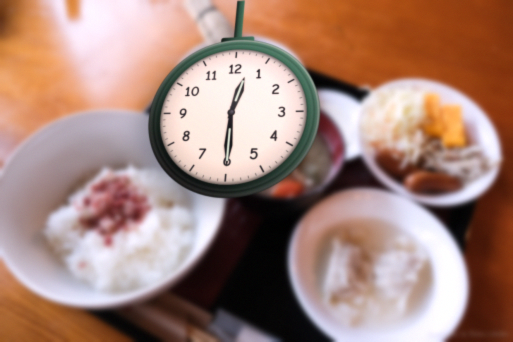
12:30
